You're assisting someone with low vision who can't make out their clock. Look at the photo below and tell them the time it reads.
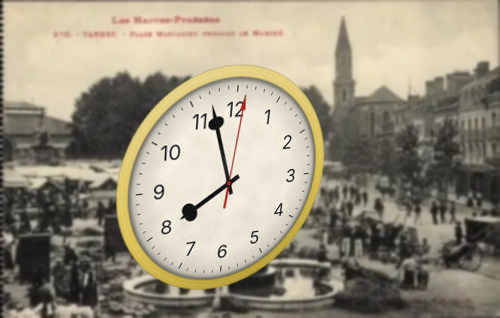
7:57:01
